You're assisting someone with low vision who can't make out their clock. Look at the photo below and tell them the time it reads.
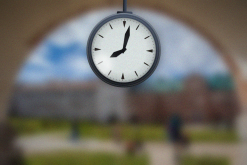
8:02
